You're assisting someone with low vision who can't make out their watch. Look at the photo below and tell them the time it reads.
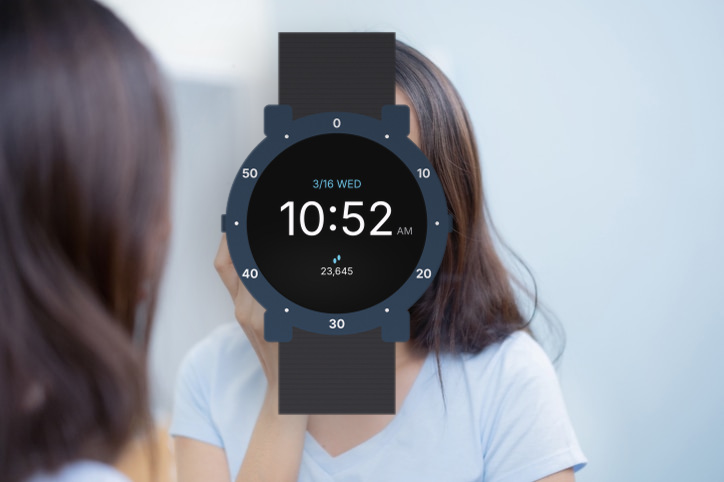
10:52
